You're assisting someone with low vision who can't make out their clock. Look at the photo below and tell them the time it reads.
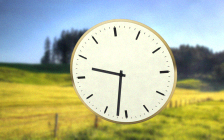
9:32
